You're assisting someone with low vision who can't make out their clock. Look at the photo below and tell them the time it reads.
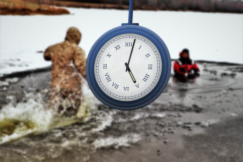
5:02
